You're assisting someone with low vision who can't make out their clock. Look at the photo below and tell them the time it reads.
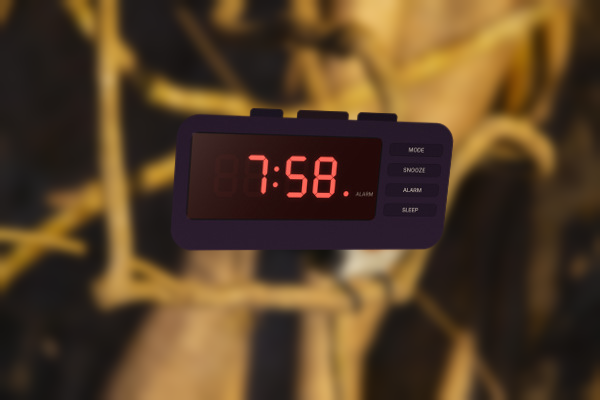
7:58
